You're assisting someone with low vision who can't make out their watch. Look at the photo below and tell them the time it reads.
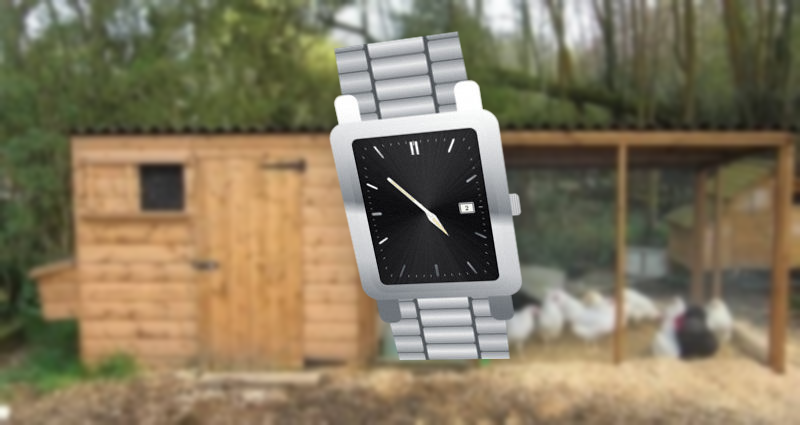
4:53
